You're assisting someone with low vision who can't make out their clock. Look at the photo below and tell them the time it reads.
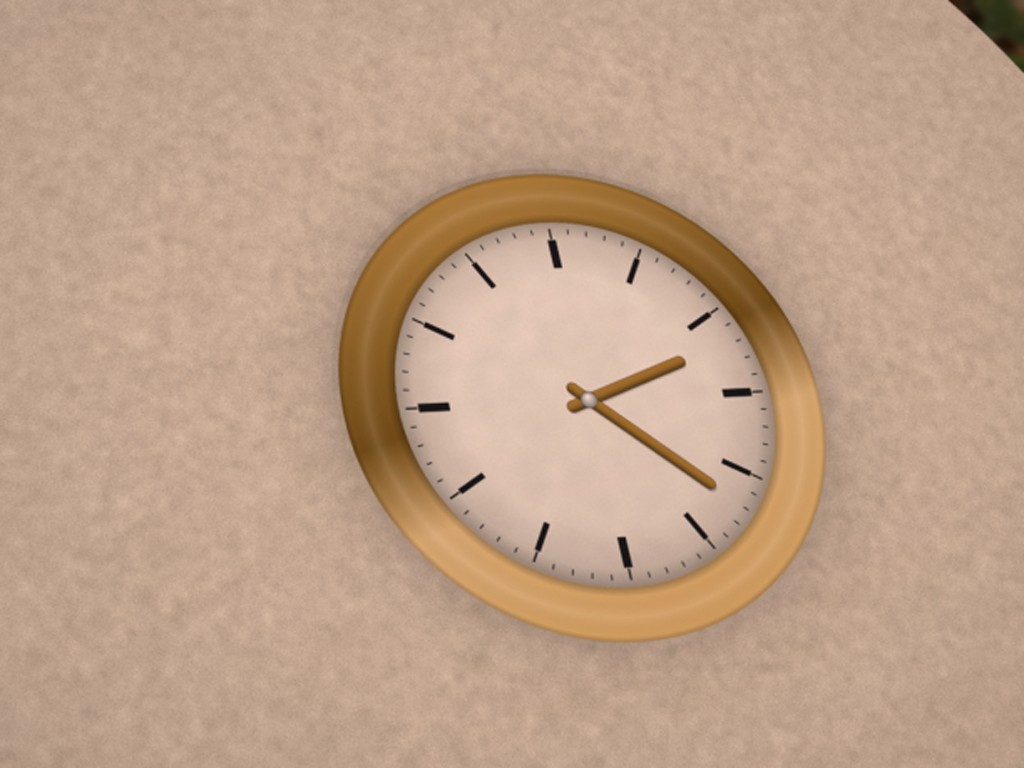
2:22
